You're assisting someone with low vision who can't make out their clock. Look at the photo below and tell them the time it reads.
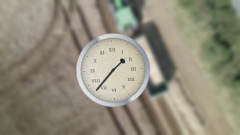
1:37
